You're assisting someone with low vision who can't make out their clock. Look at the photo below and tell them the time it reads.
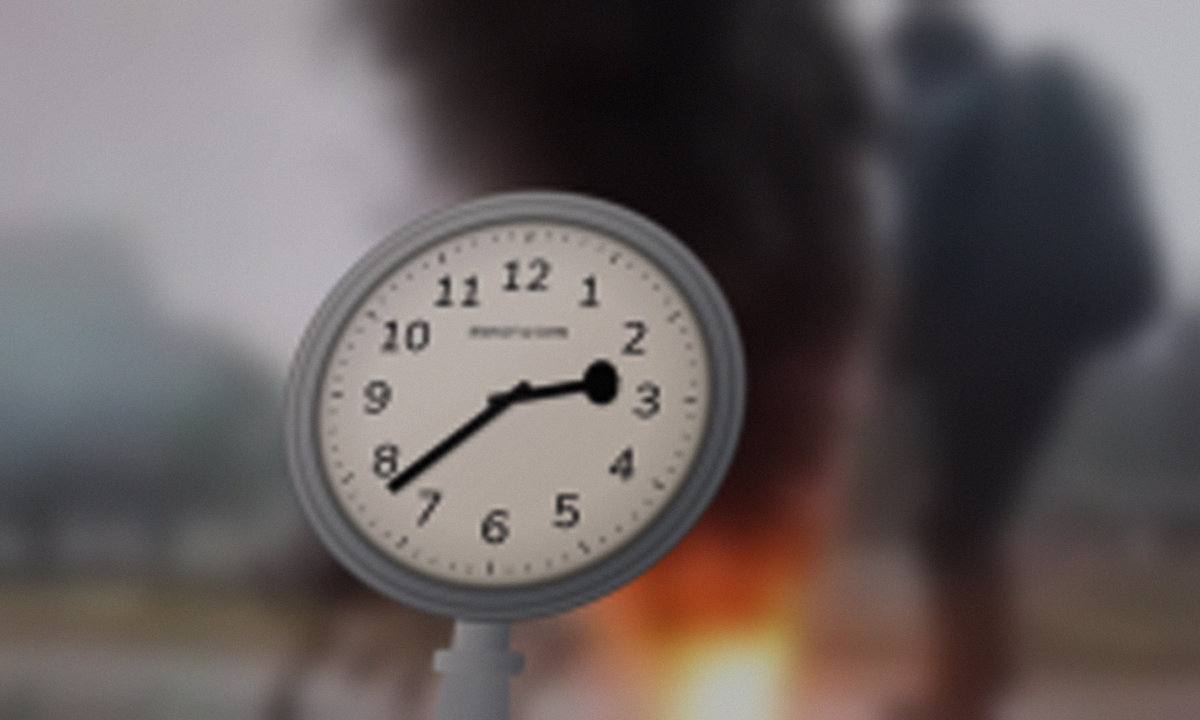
2:38
